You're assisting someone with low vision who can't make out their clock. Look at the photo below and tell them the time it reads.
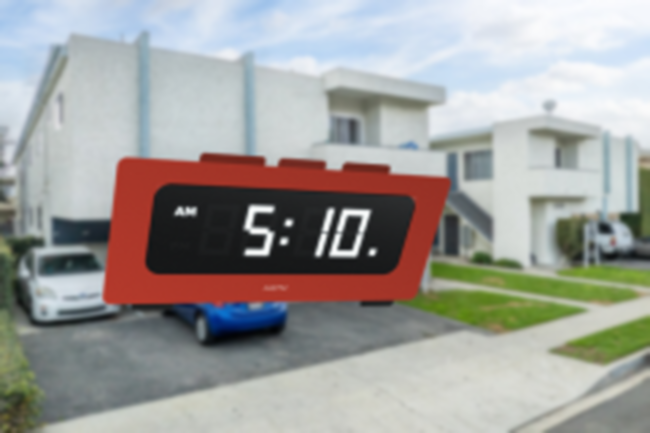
5:10
